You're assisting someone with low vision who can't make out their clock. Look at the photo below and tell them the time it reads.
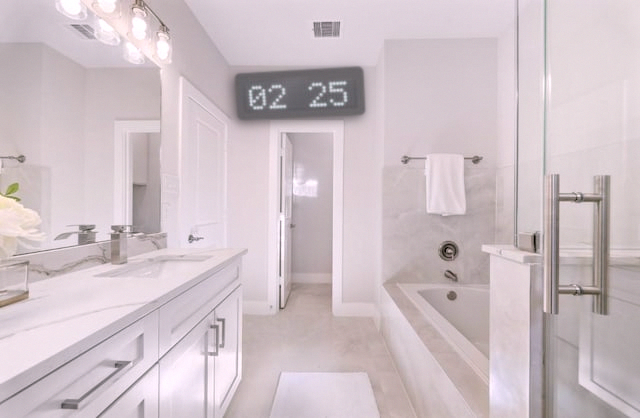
2:25
